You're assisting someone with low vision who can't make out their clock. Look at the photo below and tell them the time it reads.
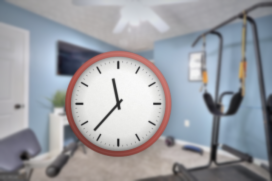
11:37
